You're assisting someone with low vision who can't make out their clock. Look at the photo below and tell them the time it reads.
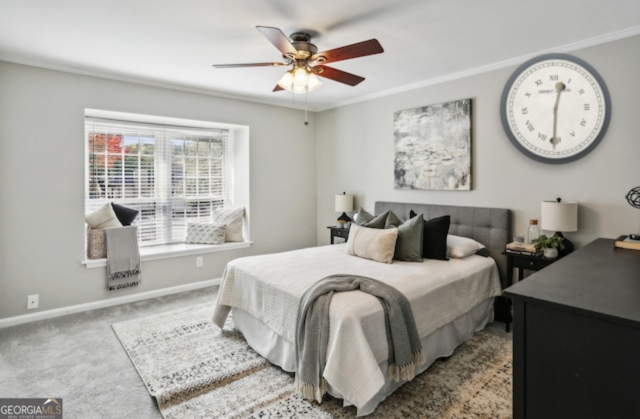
12:31
